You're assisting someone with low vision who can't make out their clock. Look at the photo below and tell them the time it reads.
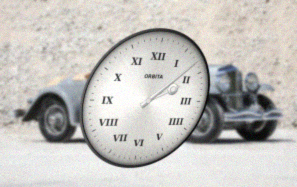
2:08
